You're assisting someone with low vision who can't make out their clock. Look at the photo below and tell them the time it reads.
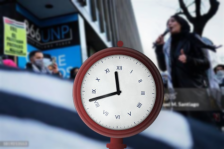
11:42
